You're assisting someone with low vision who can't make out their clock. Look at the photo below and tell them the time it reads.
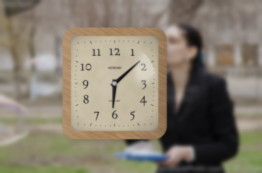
6:08
